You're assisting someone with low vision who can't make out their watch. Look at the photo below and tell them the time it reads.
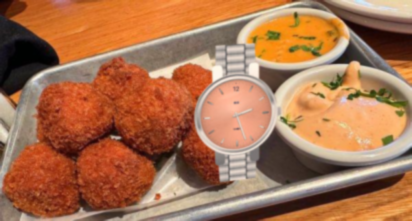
2:27
